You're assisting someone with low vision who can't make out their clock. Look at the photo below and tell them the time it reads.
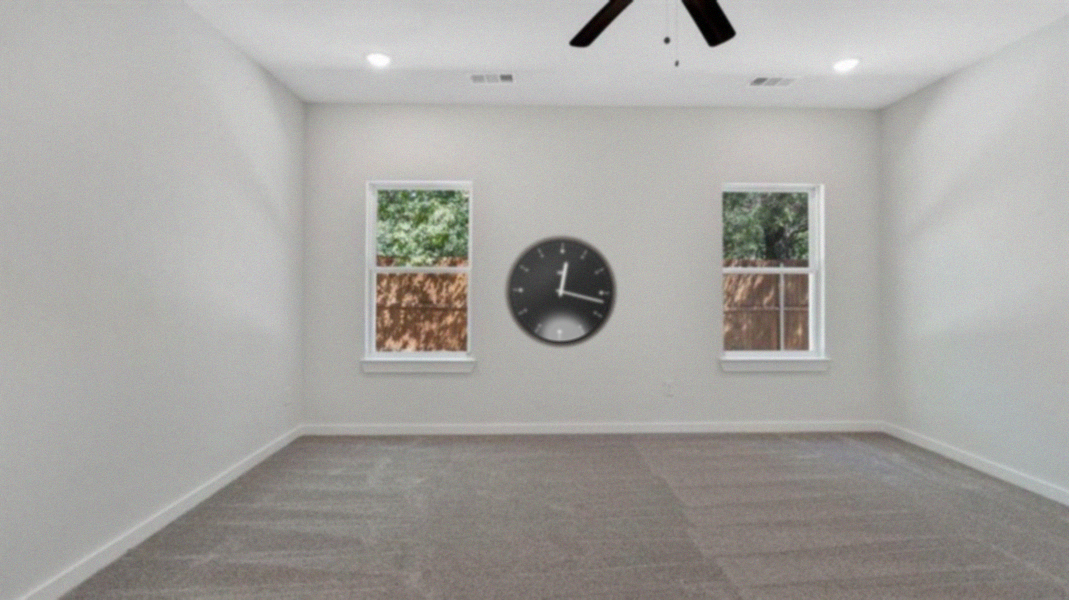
12:17
